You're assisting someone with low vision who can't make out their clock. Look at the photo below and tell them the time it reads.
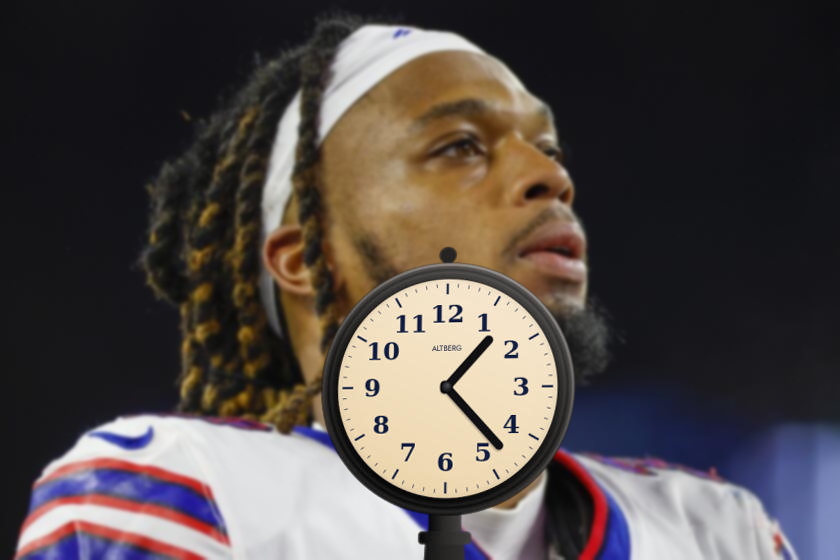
1:23
